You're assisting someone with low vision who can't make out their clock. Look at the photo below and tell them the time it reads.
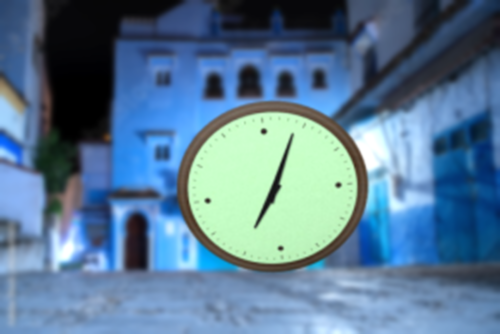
7:04
